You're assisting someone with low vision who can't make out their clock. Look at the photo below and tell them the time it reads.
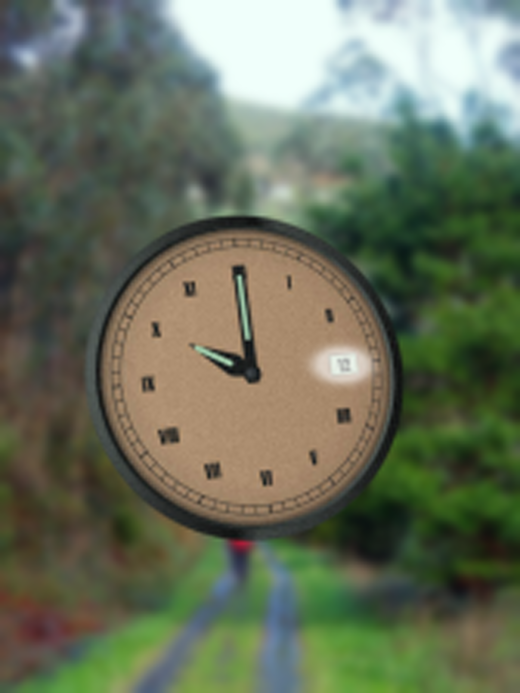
10:00
